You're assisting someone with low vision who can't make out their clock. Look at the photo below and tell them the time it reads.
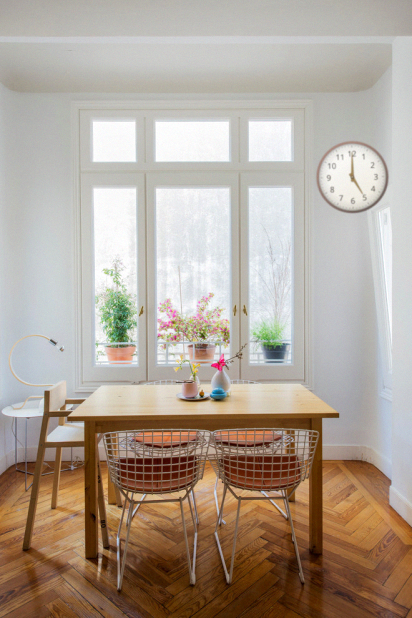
5:00
